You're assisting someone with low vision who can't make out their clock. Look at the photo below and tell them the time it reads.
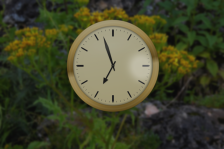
6:57
